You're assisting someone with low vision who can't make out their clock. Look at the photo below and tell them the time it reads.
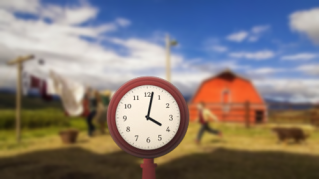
4:02
